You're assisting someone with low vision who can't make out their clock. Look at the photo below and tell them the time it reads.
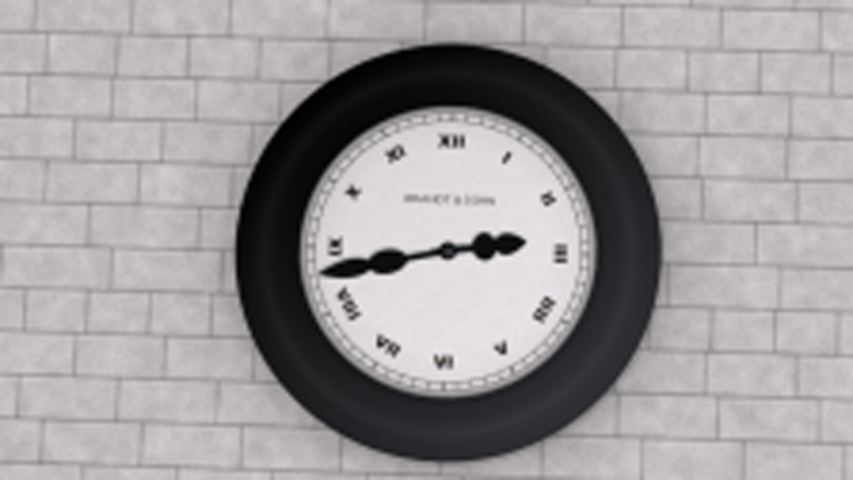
2:43
